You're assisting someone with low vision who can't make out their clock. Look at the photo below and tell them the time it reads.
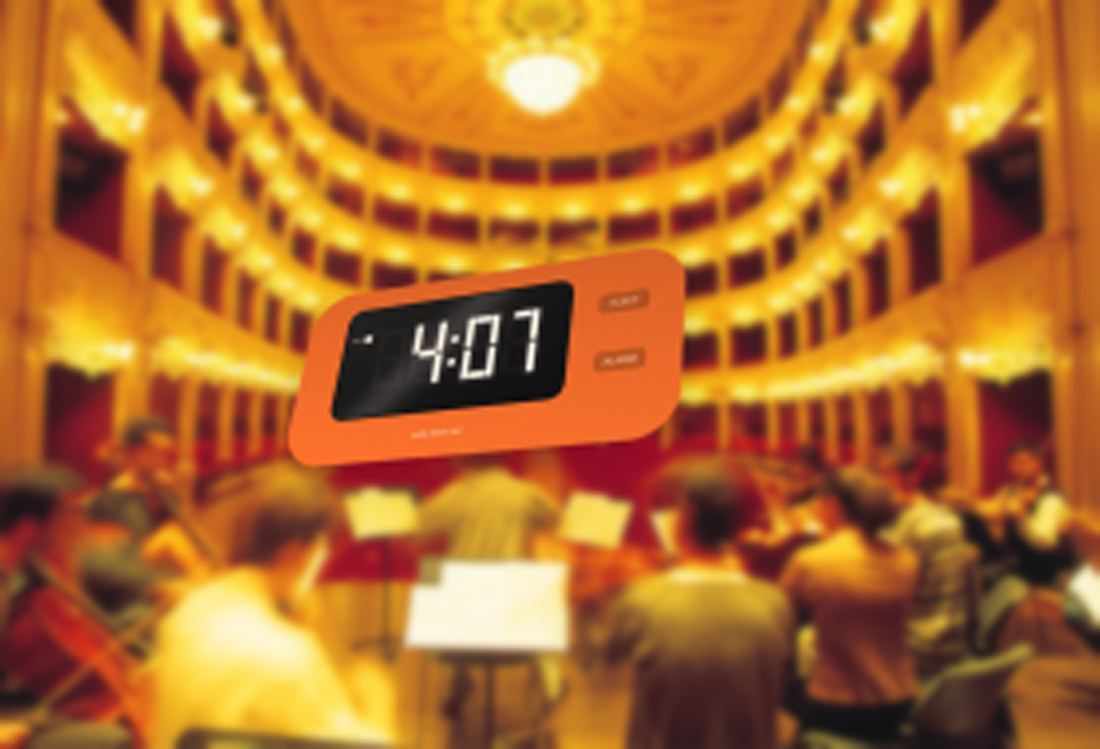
4:07
